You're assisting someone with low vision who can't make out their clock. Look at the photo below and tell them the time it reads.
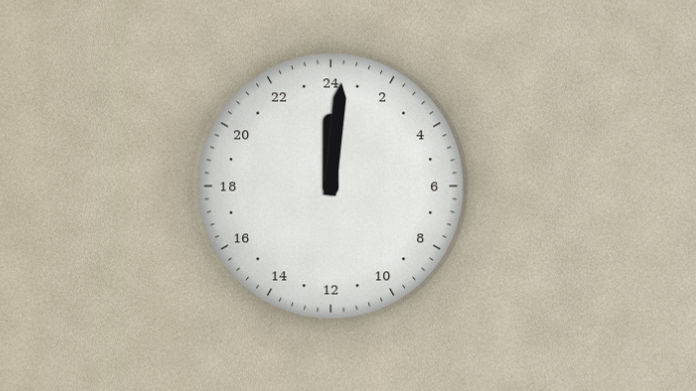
0:01
